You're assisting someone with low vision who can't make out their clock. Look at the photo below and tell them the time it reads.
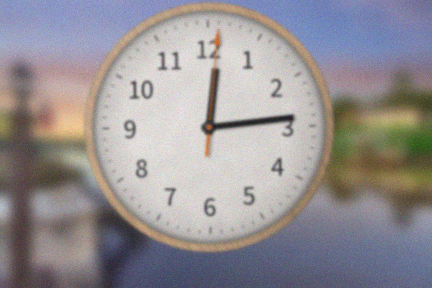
12:14:01
